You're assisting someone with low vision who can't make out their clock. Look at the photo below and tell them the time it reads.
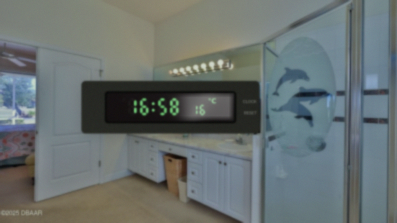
16:58
